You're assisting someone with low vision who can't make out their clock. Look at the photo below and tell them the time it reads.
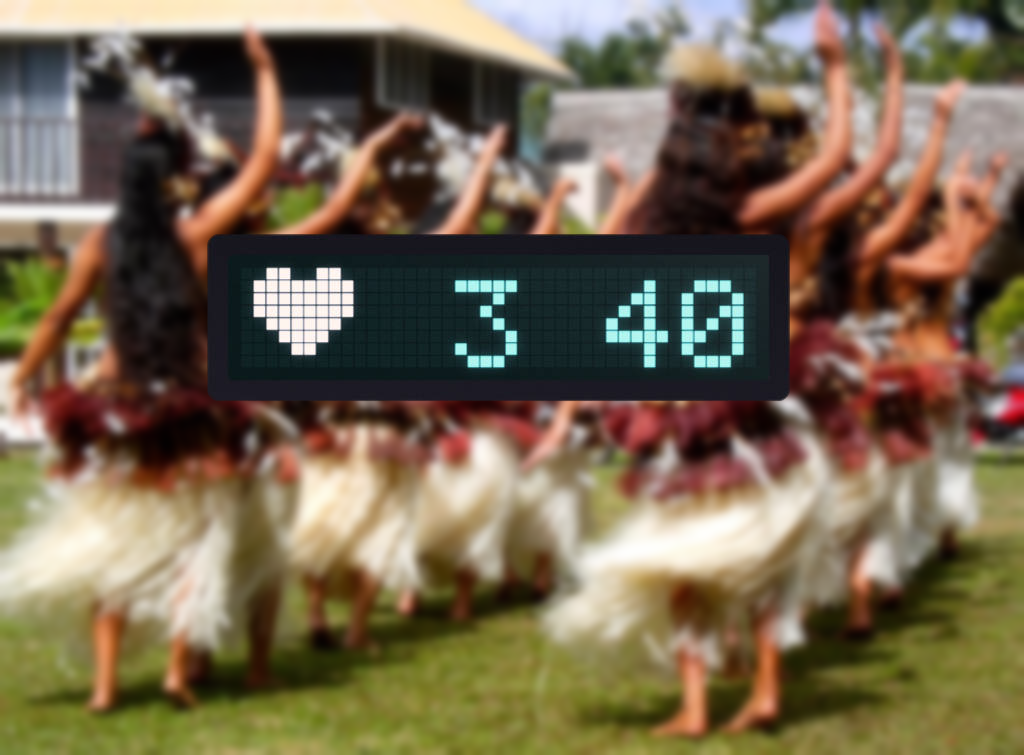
3:40
